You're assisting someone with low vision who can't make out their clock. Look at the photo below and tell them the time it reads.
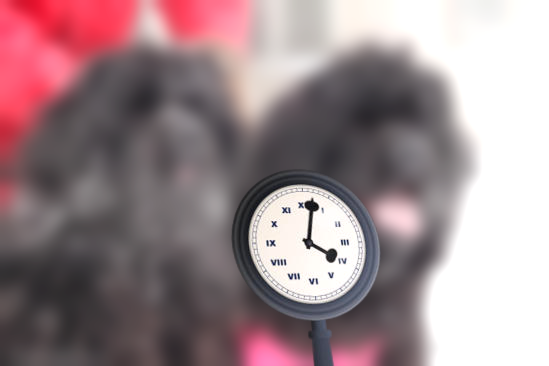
4:02
